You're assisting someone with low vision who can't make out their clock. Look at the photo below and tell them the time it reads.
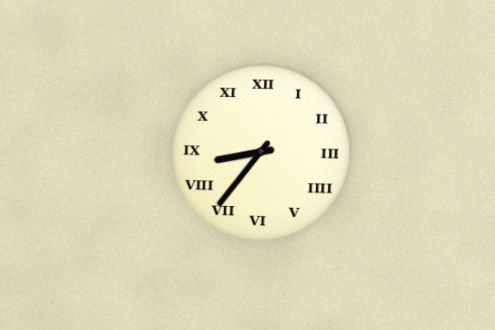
8:36
